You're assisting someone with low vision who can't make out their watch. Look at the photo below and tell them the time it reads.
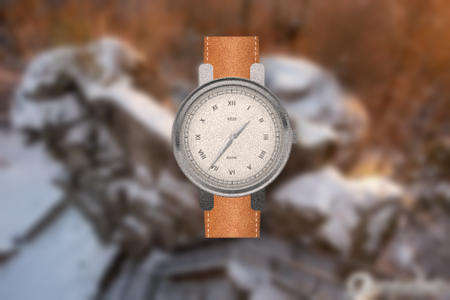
1:36
